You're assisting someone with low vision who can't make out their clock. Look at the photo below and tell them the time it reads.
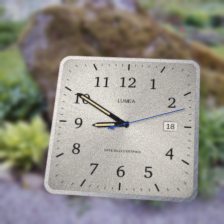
8:50:12
